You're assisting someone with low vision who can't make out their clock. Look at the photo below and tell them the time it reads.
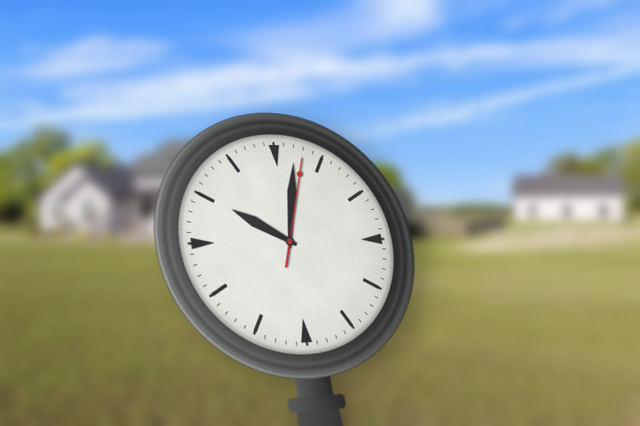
10:02:03
